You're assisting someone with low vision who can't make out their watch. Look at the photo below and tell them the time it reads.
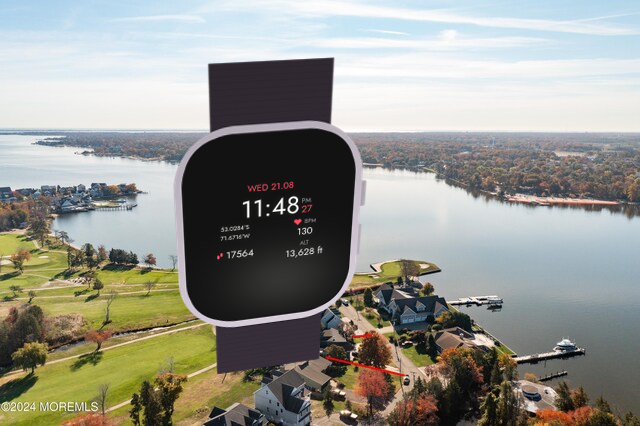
11:48:27
